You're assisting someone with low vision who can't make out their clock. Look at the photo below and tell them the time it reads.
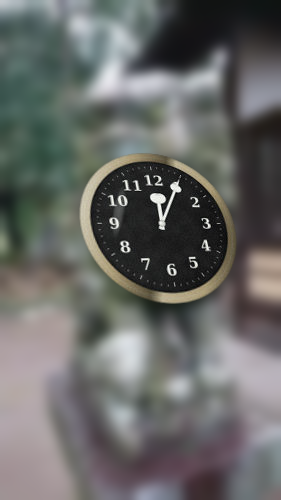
12:05
